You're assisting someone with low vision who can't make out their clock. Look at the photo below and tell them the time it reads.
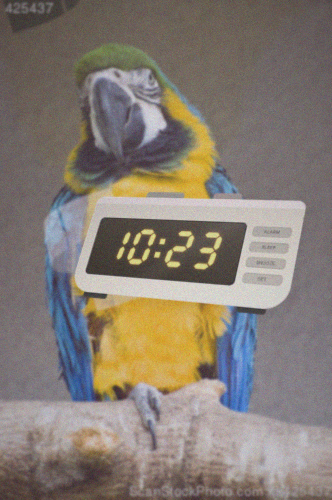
10:23
